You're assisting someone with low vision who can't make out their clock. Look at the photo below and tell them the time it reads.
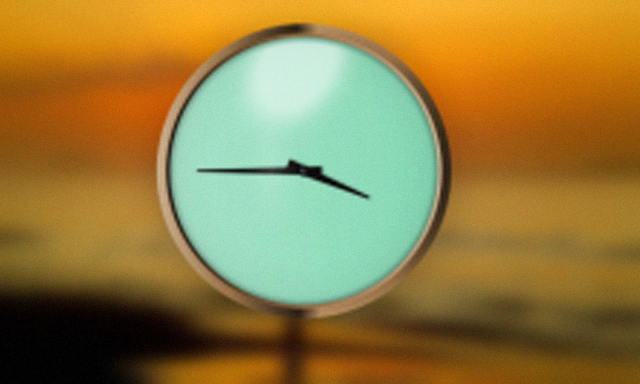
3:45
